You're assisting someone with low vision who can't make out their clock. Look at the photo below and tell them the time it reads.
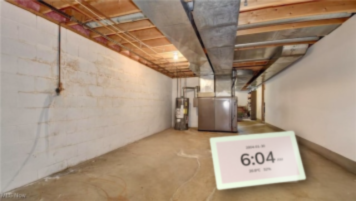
6:04
